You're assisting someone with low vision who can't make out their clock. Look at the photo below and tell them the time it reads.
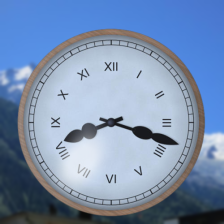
8:18
